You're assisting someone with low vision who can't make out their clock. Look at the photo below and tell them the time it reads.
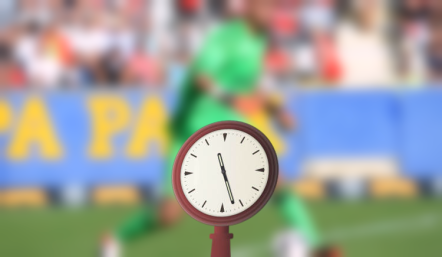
11:27
